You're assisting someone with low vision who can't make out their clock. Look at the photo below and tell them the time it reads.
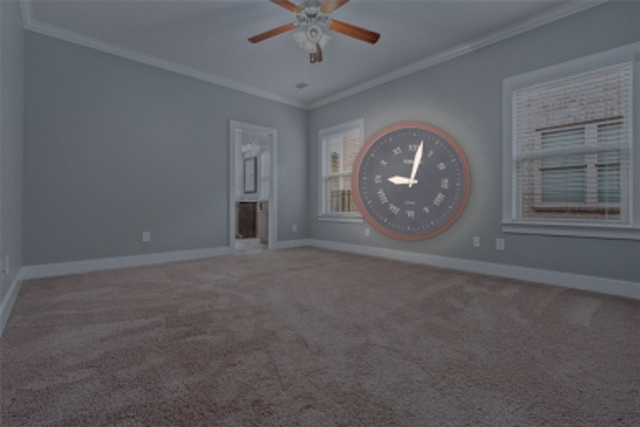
9:02
